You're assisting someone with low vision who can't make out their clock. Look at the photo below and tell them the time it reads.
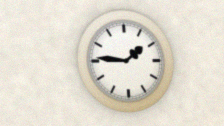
1:46
